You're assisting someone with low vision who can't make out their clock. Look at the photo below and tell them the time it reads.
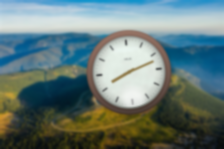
8:12
